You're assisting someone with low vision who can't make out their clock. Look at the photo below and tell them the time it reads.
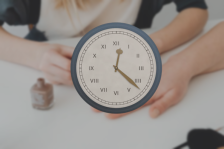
12:22
